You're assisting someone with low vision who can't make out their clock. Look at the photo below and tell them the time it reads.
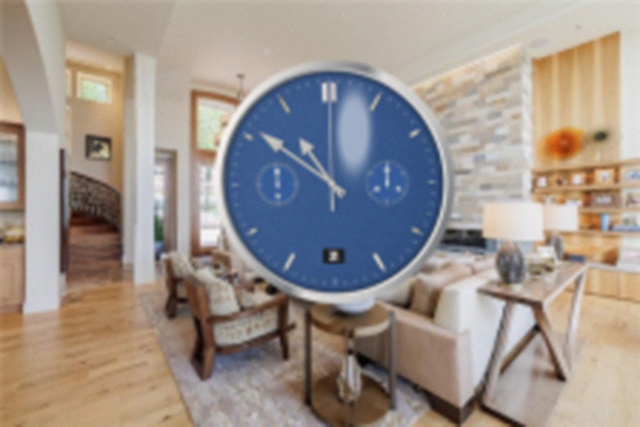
10:51
